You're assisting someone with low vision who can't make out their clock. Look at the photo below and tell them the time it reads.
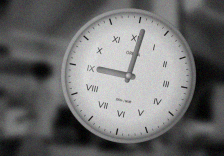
9:01
